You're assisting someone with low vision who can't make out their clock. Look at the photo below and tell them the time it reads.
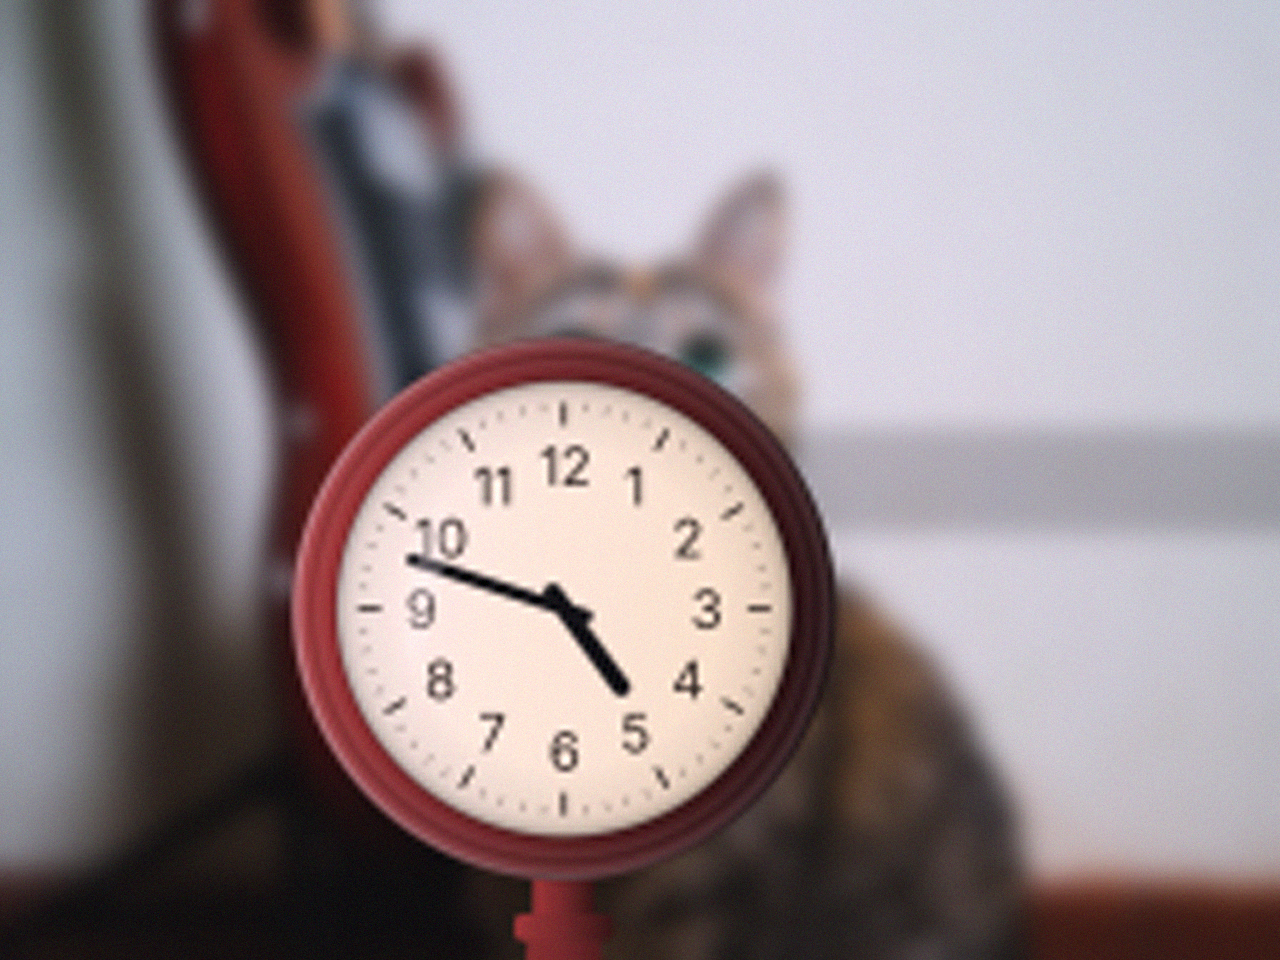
4:48
